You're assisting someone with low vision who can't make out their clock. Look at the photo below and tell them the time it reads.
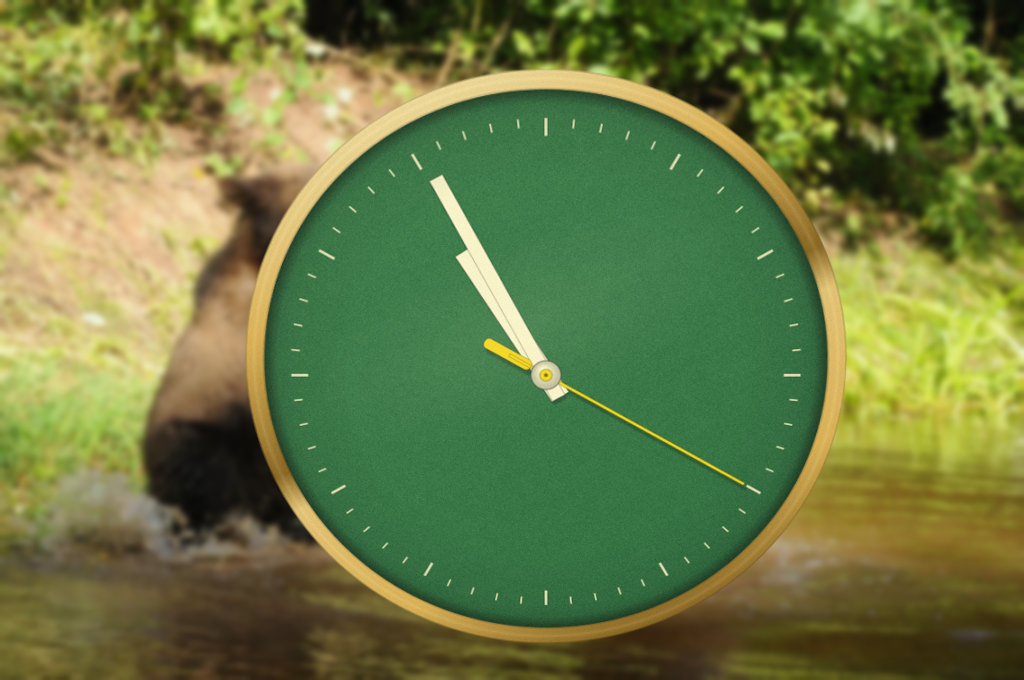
10:55:20
